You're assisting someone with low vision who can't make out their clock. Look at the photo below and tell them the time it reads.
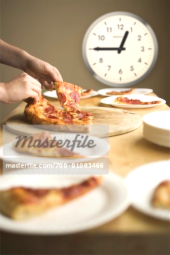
12:45
